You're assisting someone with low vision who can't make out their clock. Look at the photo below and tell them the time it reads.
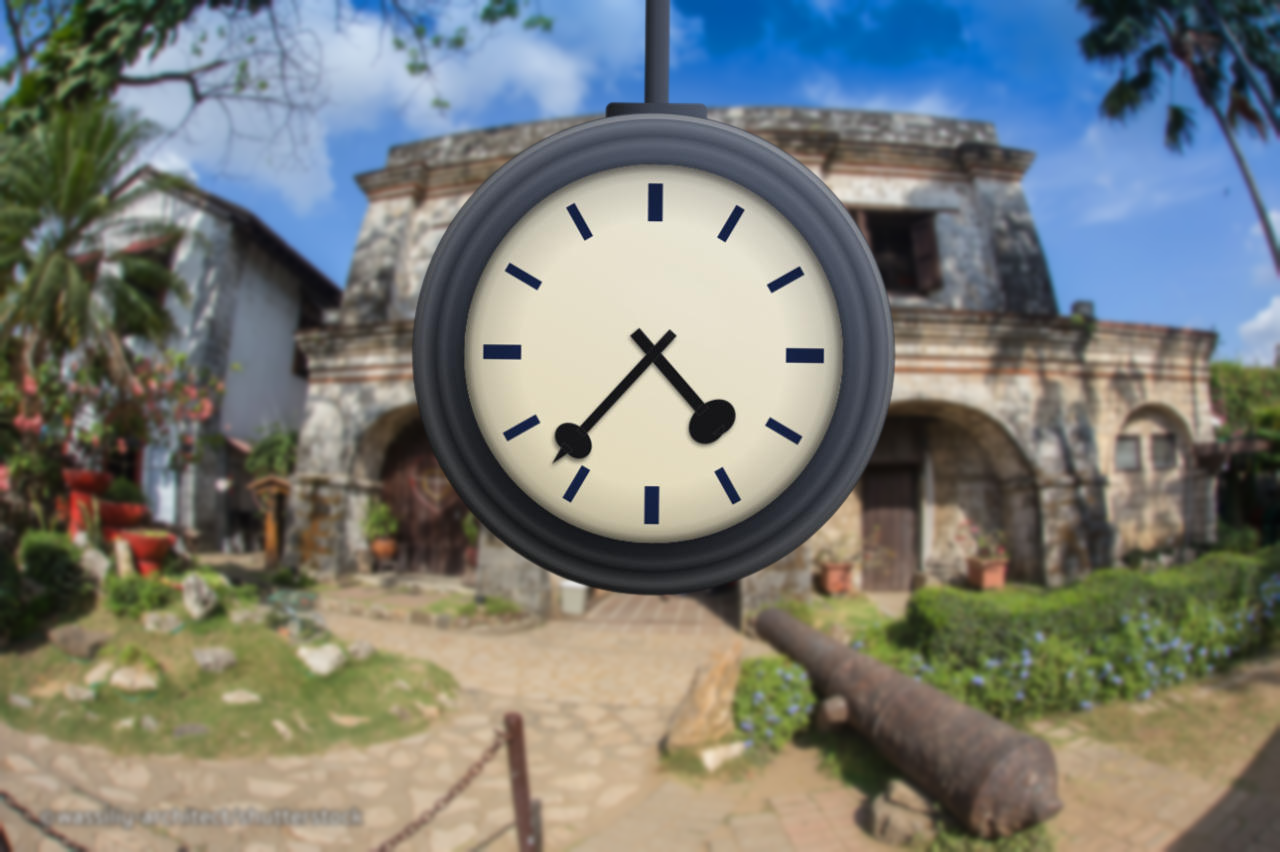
4:37
